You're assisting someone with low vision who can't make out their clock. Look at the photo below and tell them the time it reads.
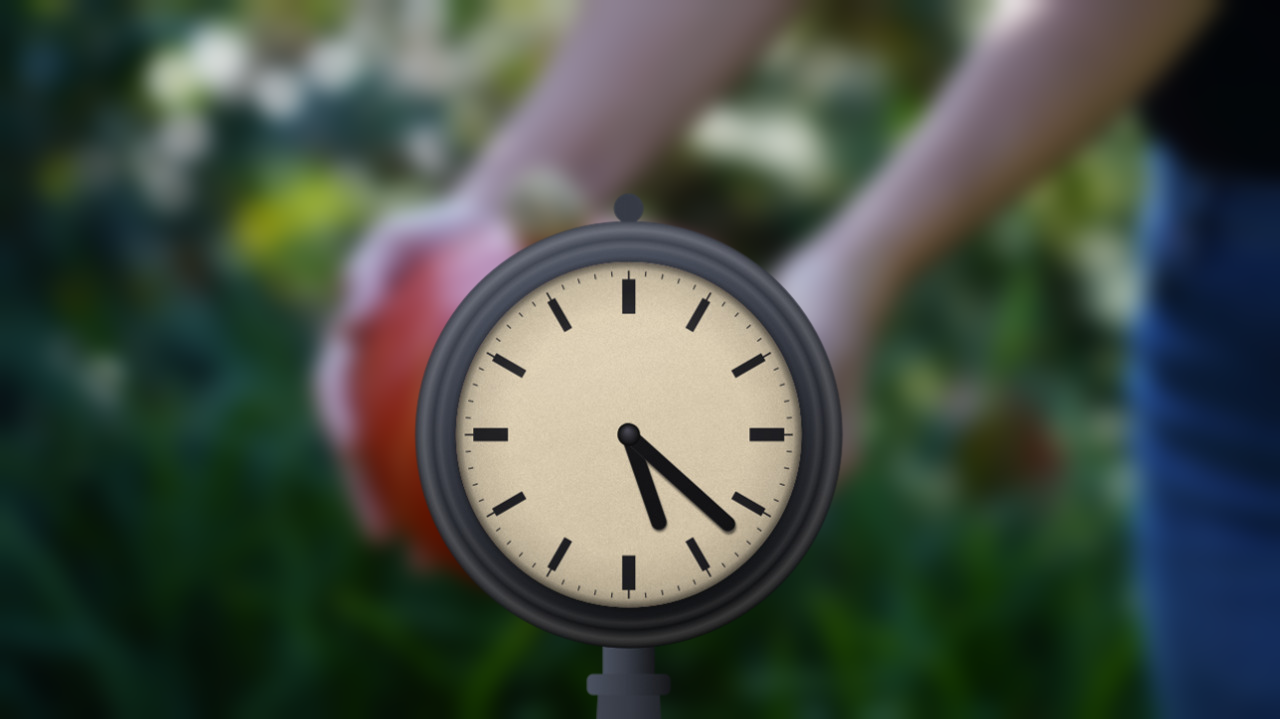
5:22
